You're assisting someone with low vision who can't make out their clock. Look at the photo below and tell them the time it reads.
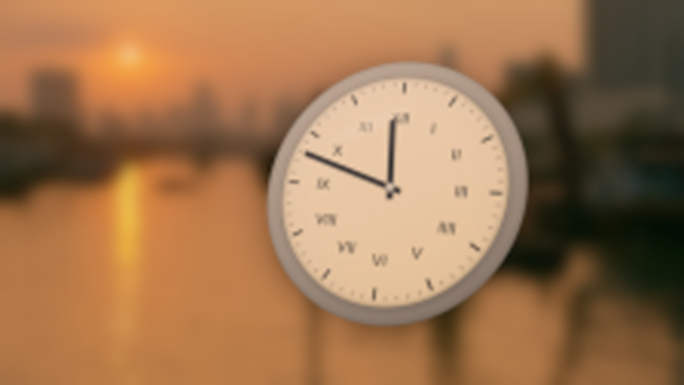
11:48
